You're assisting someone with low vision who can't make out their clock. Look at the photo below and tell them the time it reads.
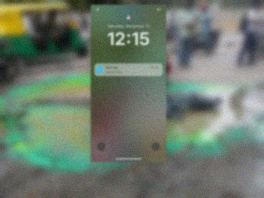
12:15
